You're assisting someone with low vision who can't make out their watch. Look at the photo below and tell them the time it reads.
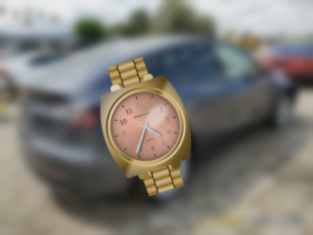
4:36
